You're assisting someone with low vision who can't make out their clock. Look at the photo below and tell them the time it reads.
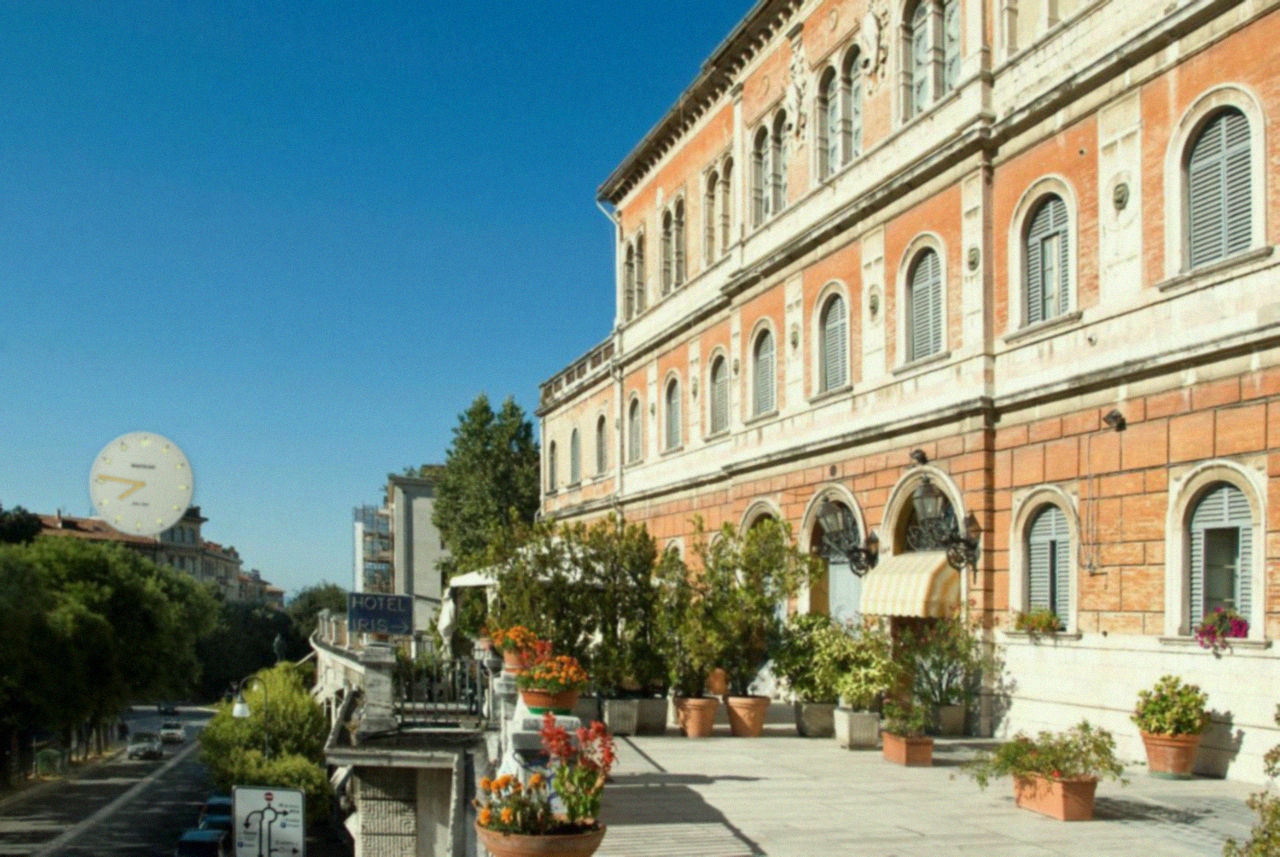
7:46
